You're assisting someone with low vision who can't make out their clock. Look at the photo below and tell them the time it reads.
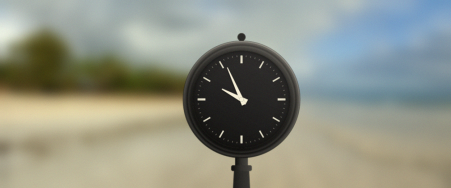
9:56
